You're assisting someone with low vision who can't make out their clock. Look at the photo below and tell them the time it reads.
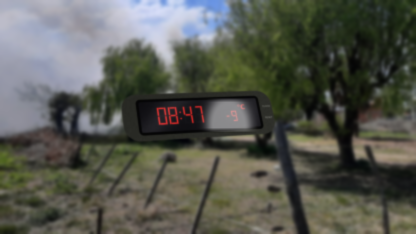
8:47
